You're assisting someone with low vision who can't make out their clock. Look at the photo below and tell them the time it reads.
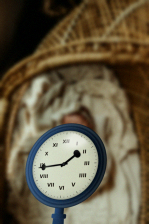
1:44
